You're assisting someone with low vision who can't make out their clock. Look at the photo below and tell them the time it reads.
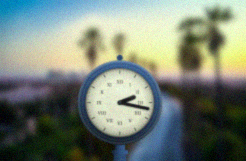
2:17
